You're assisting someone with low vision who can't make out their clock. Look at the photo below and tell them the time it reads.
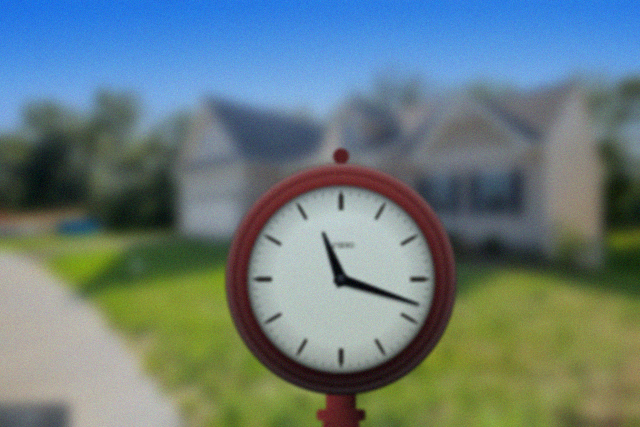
11:18
